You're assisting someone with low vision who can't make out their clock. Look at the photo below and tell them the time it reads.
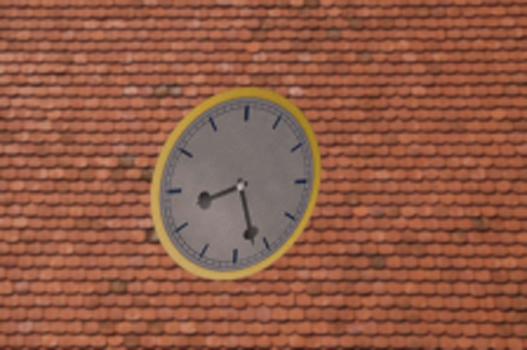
8:27
